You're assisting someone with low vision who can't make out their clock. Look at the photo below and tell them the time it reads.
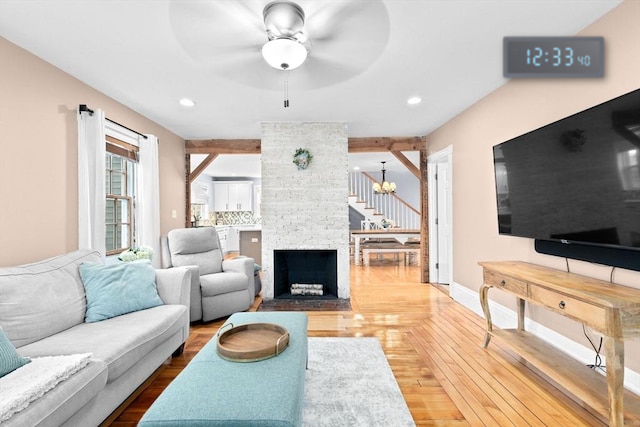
12:33:40
